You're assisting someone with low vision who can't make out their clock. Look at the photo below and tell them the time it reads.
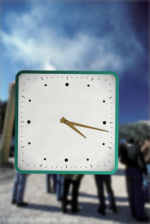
4:17
